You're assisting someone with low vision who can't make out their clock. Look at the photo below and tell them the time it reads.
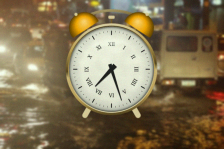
7:27
